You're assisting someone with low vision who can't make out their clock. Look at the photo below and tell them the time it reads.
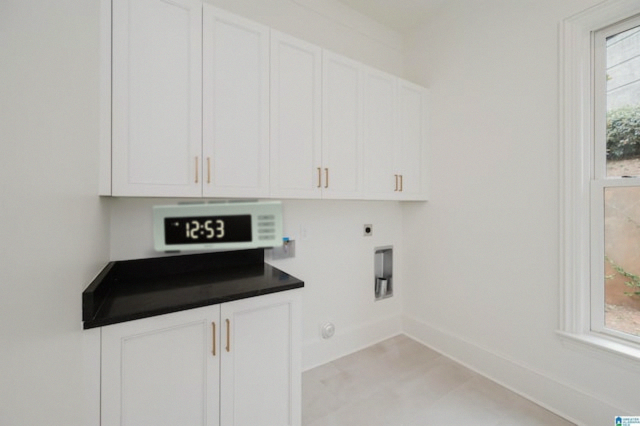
12:53
